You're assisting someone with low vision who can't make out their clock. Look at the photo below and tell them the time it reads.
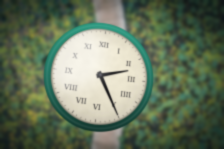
2:25
